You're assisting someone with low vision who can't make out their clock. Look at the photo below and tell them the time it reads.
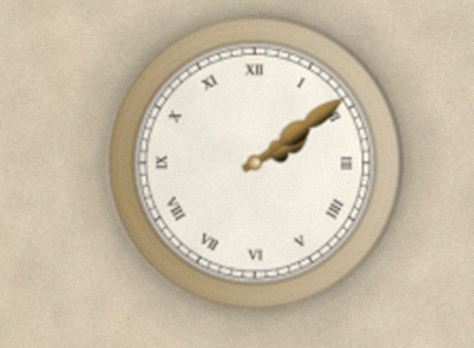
2:09
